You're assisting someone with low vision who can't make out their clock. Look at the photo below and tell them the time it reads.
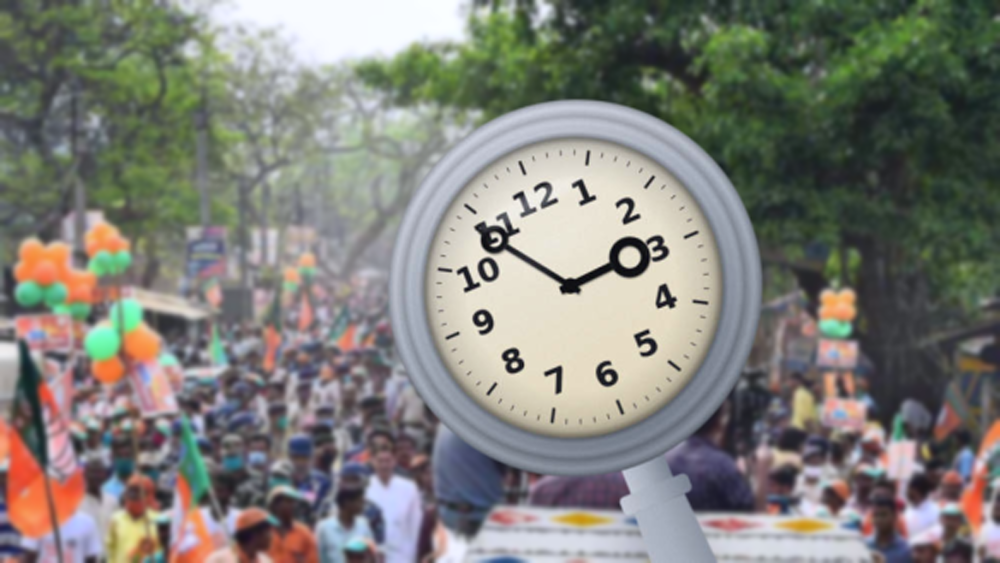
2:54
